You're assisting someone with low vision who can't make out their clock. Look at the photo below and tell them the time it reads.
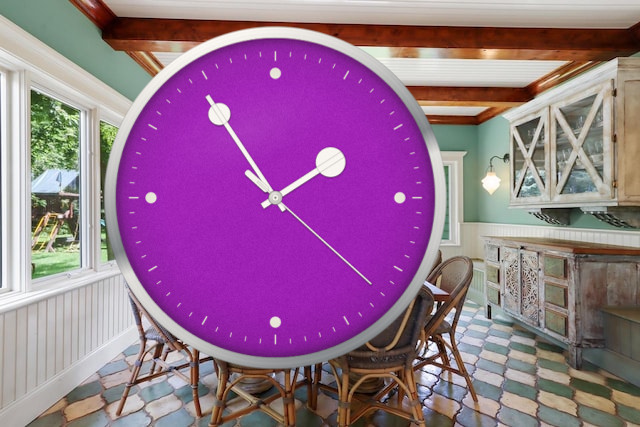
1:54:22
